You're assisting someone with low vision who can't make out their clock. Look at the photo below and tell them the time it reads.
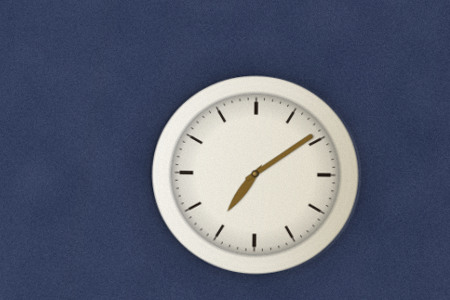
7:09
